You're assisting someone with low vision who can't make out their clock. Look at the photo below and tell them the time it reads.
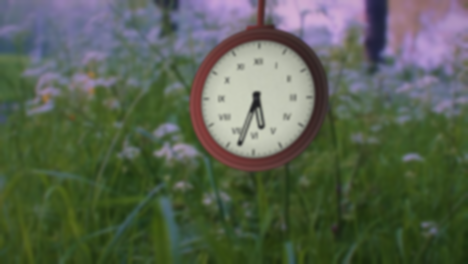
5:33
